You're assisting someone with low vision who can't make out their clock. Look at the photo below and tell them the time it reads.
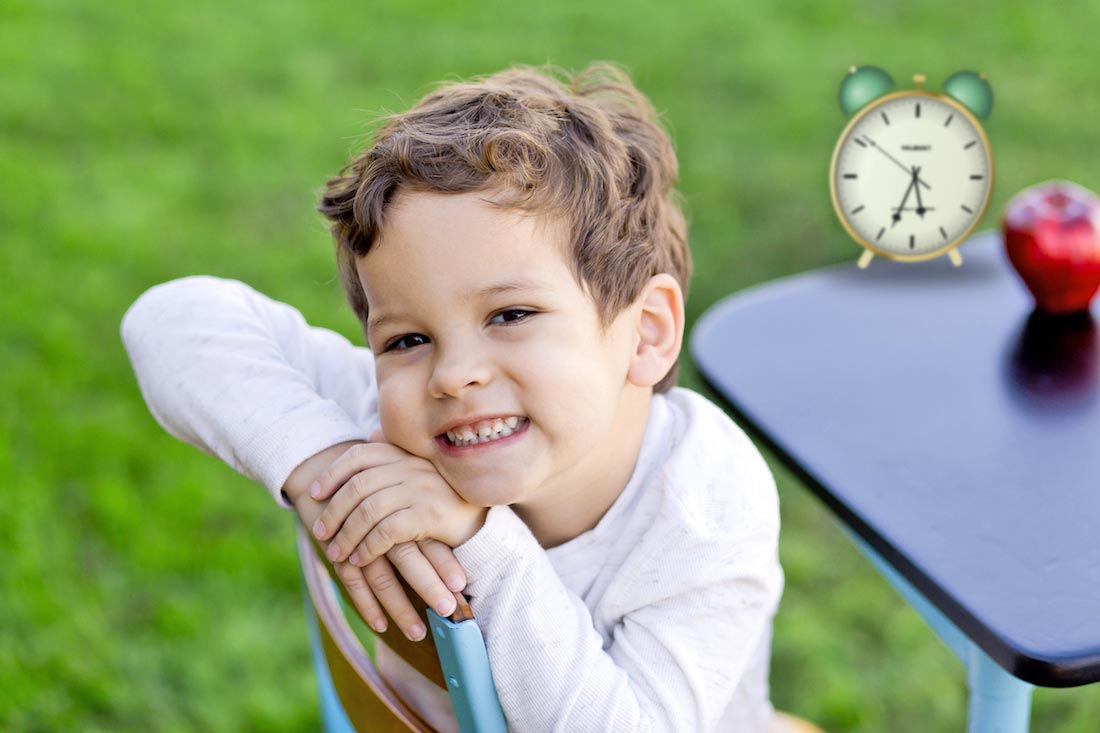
5:33:51
